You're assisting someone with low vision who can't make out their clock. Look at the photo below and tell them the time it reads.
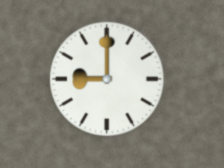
9:00
